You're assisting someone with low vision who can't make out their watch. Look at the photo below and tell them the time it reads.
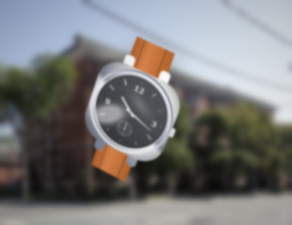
10:18
